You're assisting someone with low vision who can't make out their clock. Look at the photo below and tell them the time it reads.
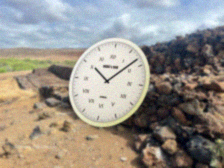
10:08
